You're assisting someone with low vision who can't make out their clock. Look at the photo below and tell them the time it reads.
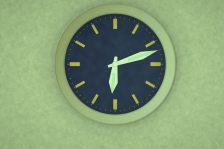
6:12
